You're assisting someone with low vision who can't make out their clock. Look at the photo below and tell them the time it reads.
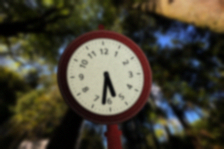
5:32
